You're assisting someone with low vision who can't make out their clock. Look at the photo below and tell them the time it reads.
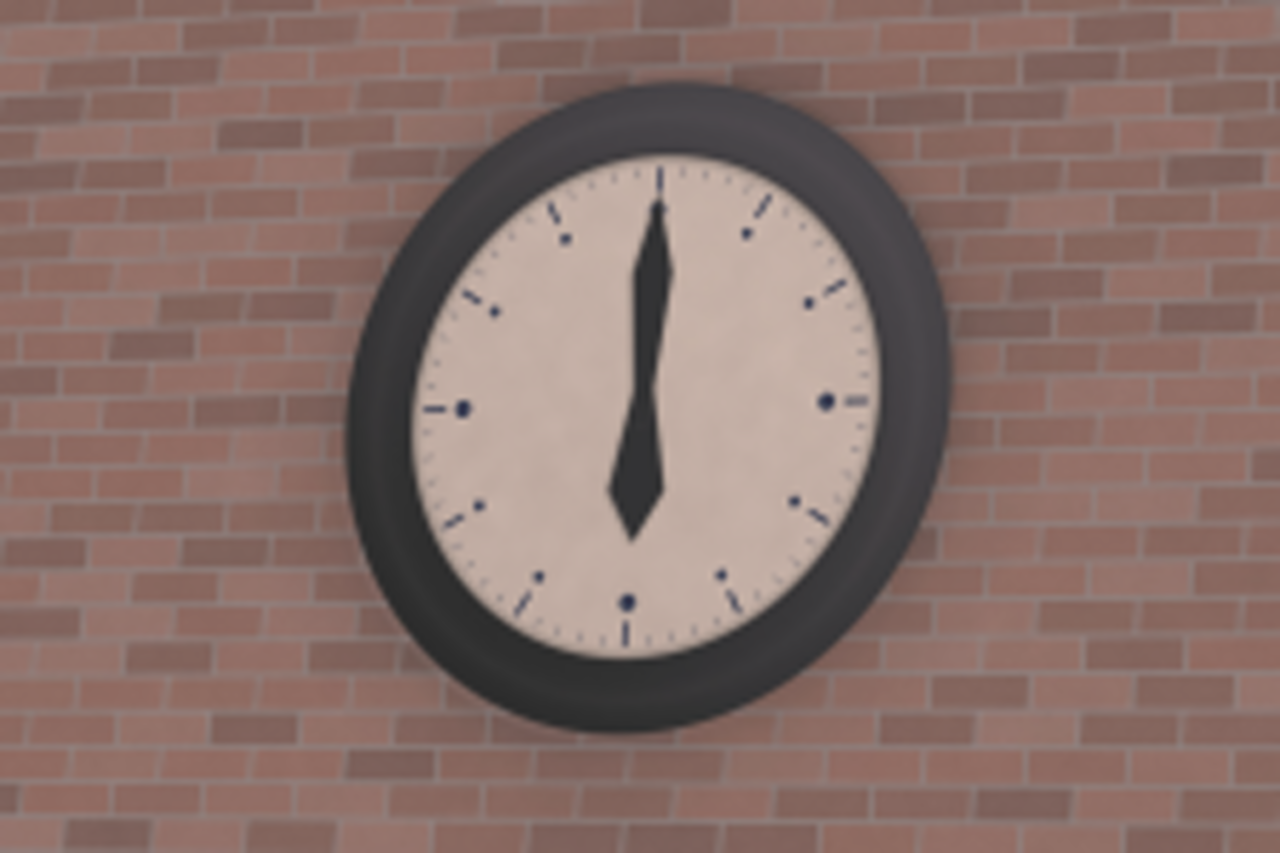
6:00
